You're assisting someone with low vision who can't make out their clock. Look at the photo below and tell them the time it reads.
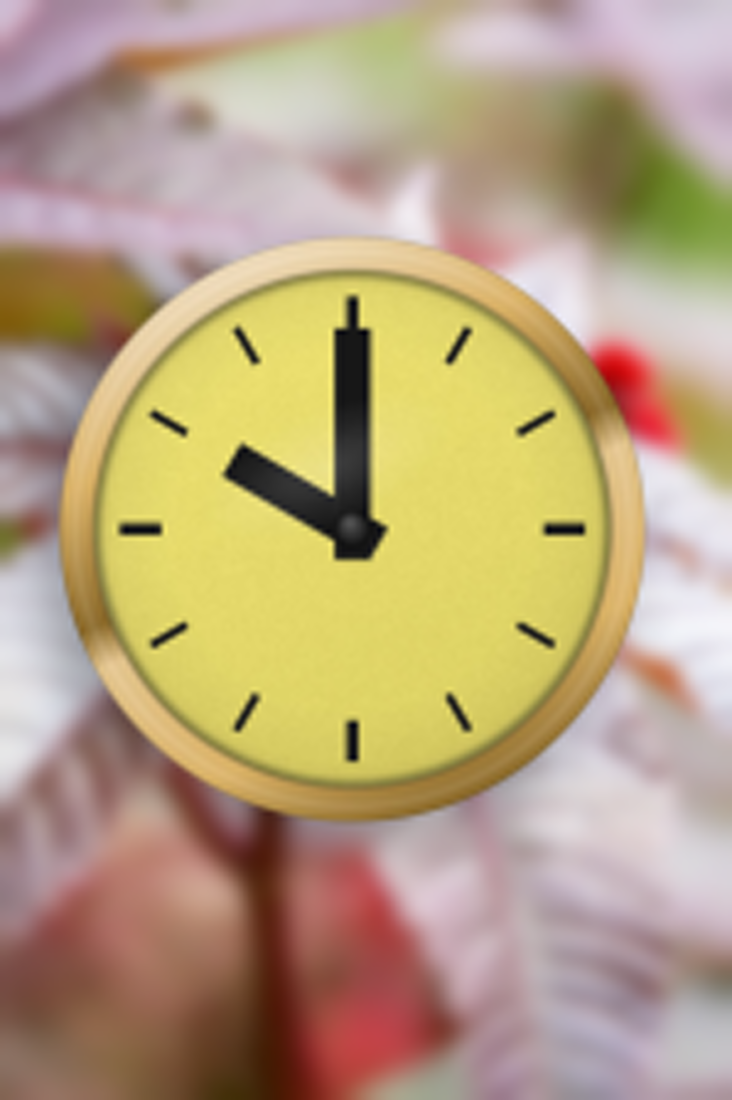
10:00
